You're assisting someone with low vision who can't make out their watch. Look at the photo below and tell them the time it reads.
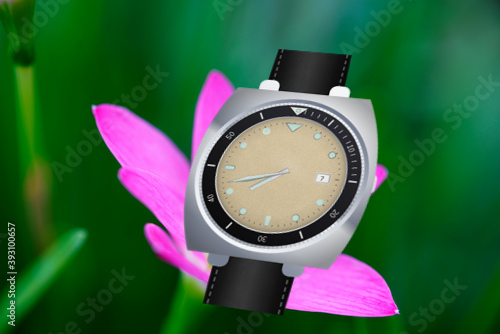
7:42
